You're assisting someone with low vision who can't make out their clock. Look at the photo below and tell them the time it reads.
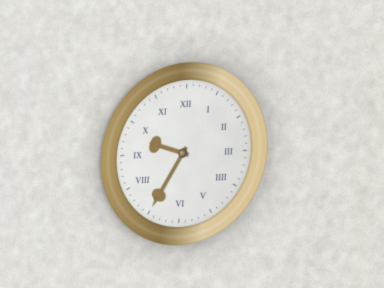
9:35
